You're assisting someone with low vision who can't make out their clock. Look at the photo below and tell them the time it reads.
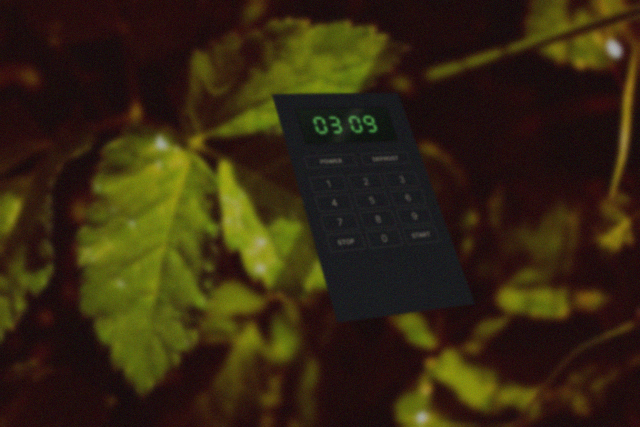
3:09
